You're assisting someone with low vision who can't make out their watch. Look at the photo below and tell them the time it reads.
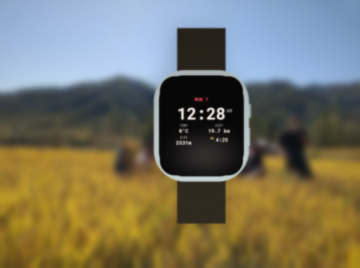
12:28
